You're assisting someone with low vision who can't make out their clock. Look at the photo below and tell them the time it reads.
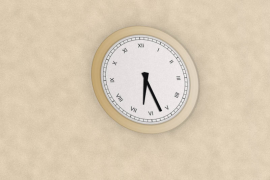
6:27
